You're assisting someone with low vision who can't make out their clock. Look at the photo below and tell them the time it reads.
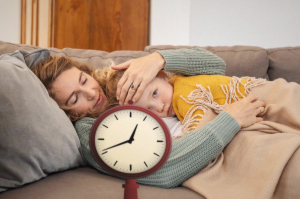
12:41
